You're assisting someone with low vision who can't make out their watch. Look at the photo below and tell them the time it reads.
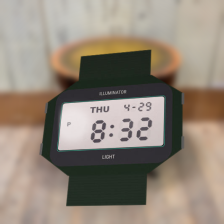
8:32
